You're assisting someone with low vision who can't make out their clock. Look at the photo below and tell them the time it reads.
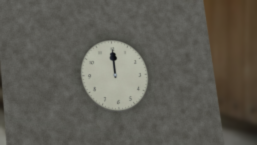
12:00
